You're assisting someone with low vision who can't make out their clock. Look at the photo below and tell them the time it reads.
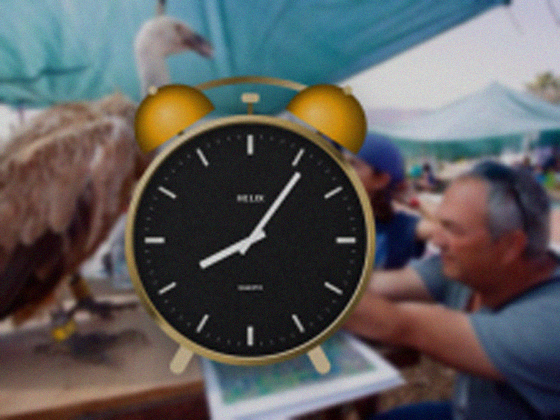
8:06
